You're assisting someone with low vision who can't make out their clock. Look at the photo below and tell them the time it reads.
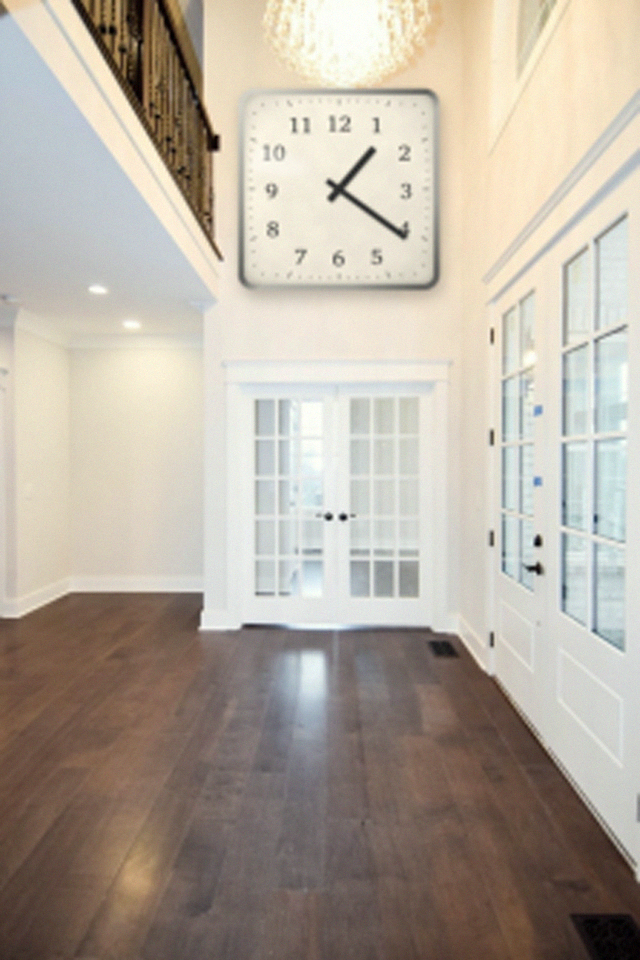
1:21
